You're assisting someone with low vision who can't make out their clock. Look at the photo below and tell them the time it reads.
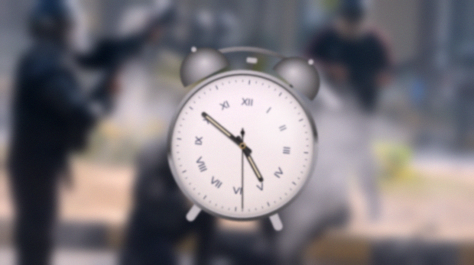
4:50:29
